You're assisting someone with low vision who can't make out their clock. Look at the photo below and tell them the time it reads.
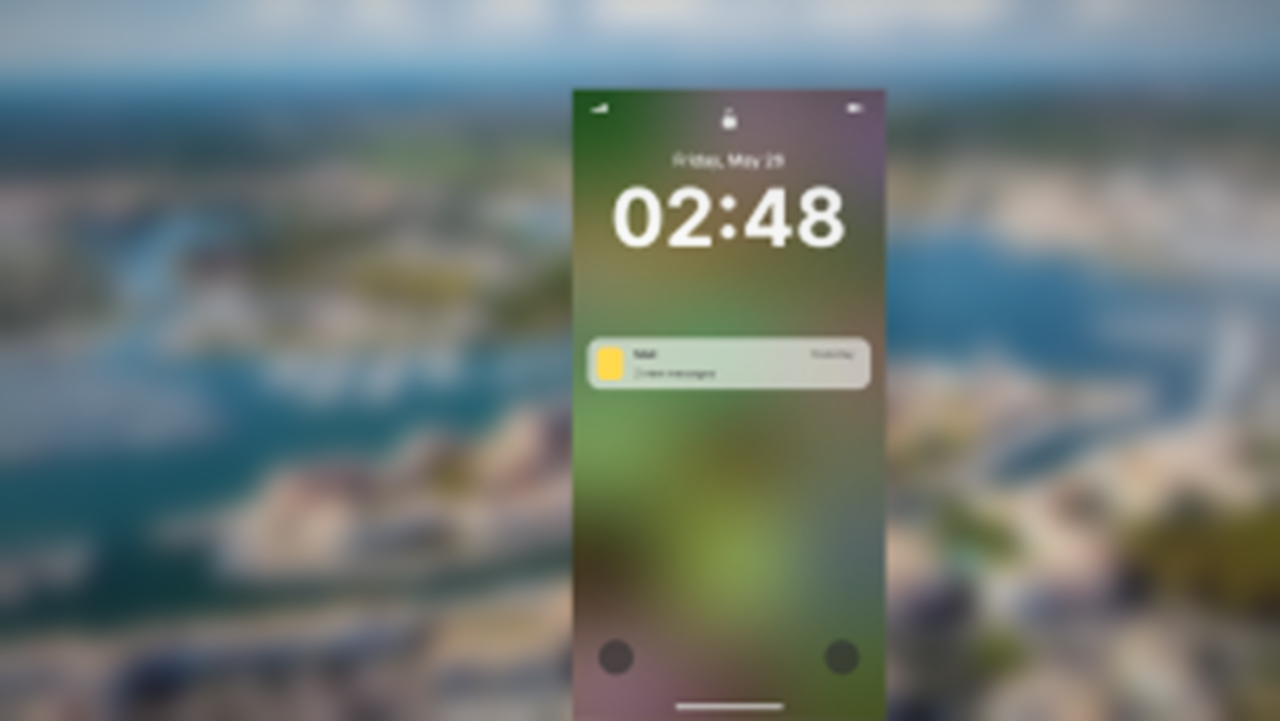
2:48
